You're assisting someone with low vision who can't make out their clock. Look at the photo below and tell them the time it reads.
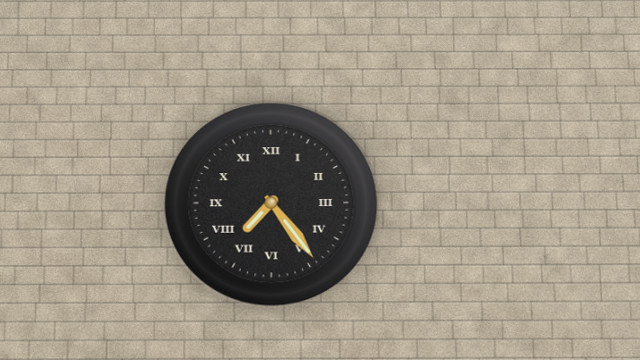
7:24
